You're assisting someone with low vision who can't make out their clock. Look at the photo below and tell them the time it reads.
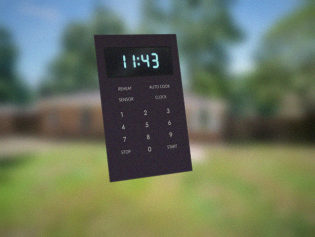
11:43
